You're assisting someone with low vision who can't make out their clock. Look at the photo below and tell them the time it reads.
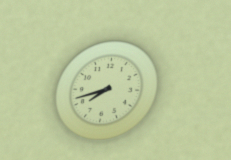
7:42
